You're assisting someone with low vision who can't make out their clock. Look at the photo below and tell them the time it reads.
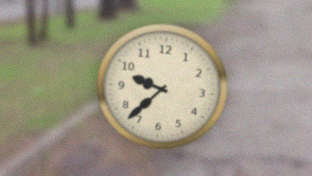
9:37
